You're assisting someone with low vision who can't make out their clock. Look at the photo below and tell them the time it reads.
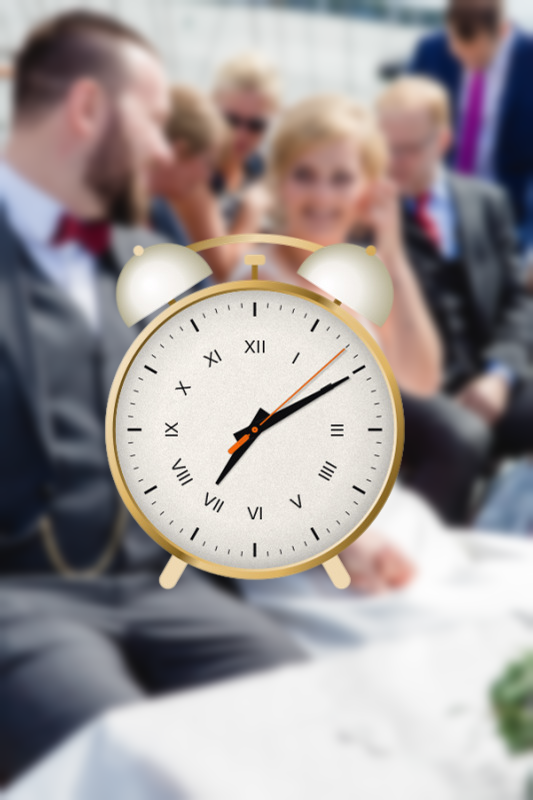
7:10:08
